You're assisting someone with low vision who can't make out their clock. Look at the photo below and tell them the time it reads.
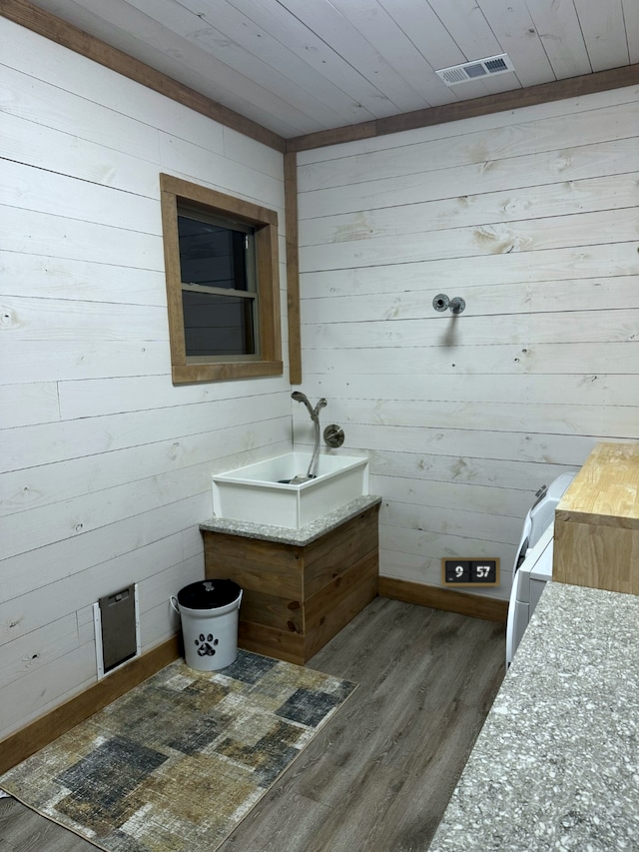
9:57
